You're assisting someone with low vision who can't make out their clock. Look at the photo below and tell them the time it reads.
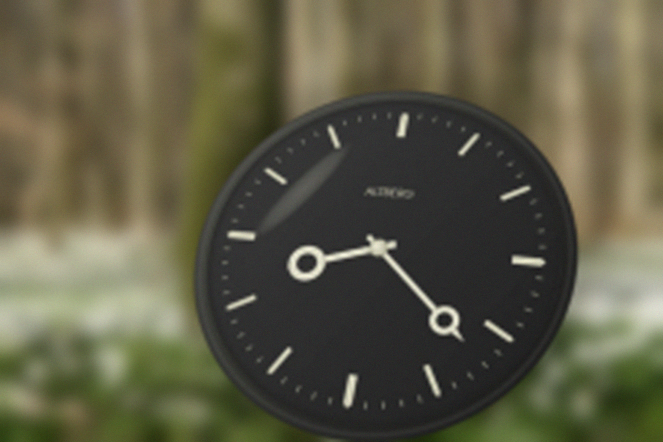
8:22
